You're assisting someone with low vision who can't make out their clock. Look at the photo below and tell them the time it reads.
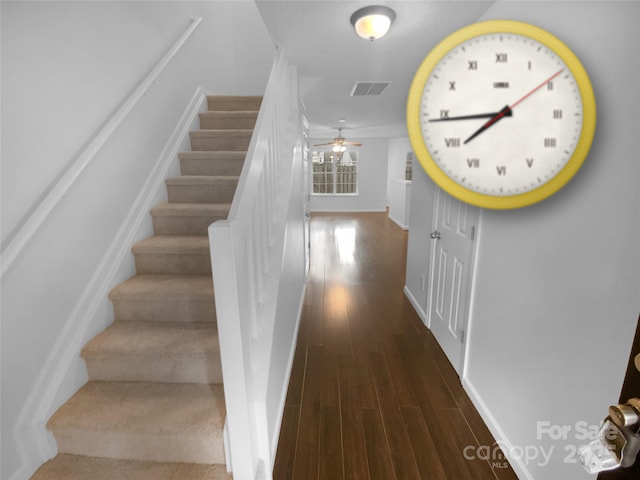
7:44:09
